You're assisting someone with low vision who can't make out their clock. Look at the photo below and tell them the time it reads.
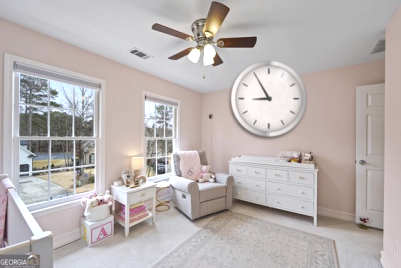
8:55
